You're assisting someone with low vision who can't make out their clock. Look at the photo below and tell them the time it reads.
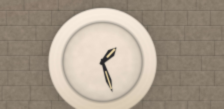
1:27
